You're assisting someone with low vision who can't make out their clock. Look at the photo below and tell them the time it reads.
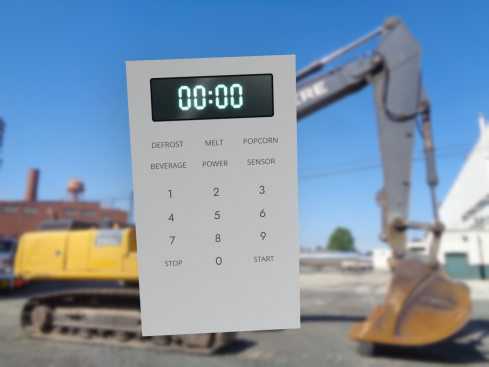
0:00
